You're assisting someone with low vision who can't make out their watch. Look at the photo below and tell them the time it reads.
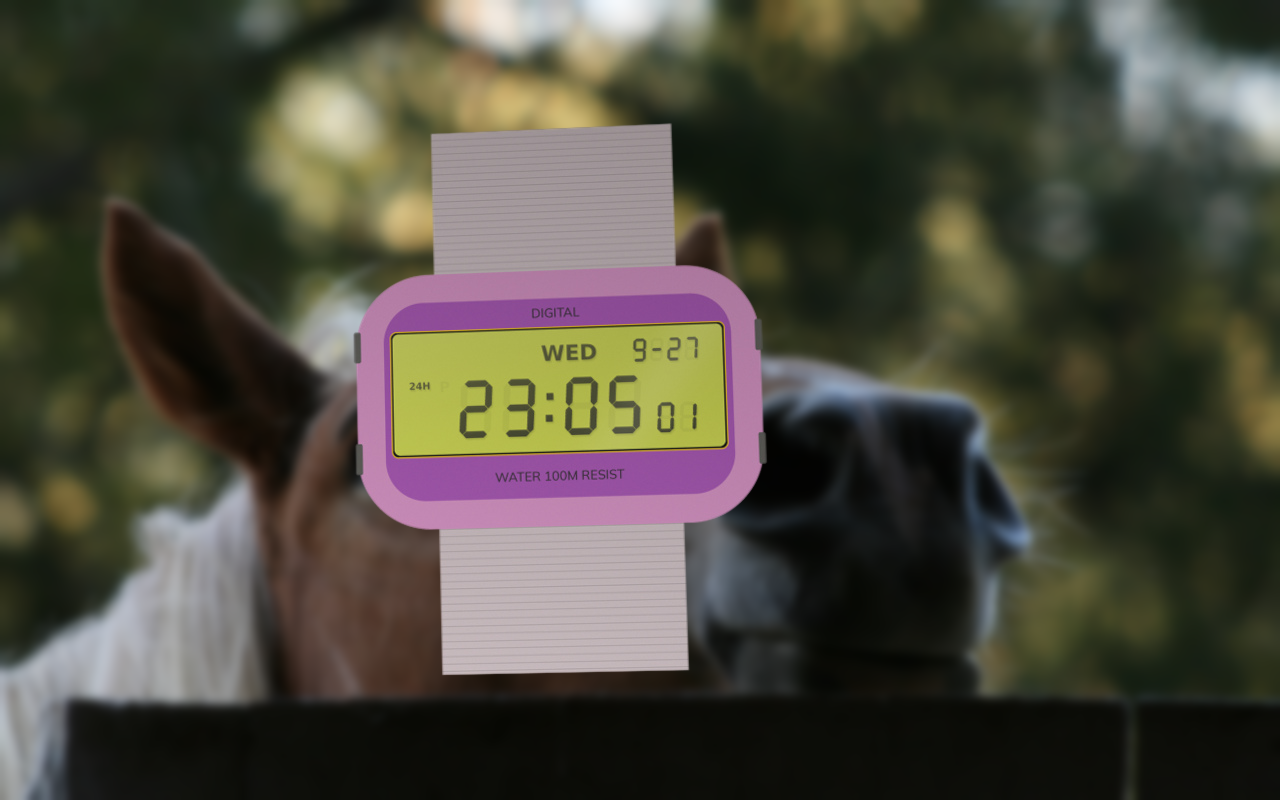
23:05:01
